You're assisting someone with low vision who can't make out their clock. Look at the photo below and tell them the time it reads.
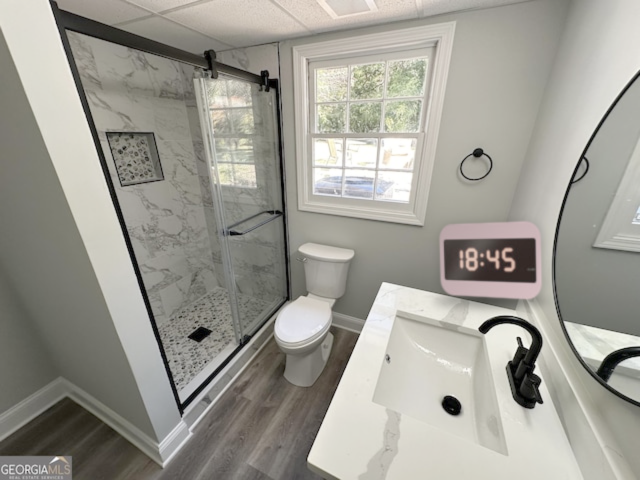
18:45
